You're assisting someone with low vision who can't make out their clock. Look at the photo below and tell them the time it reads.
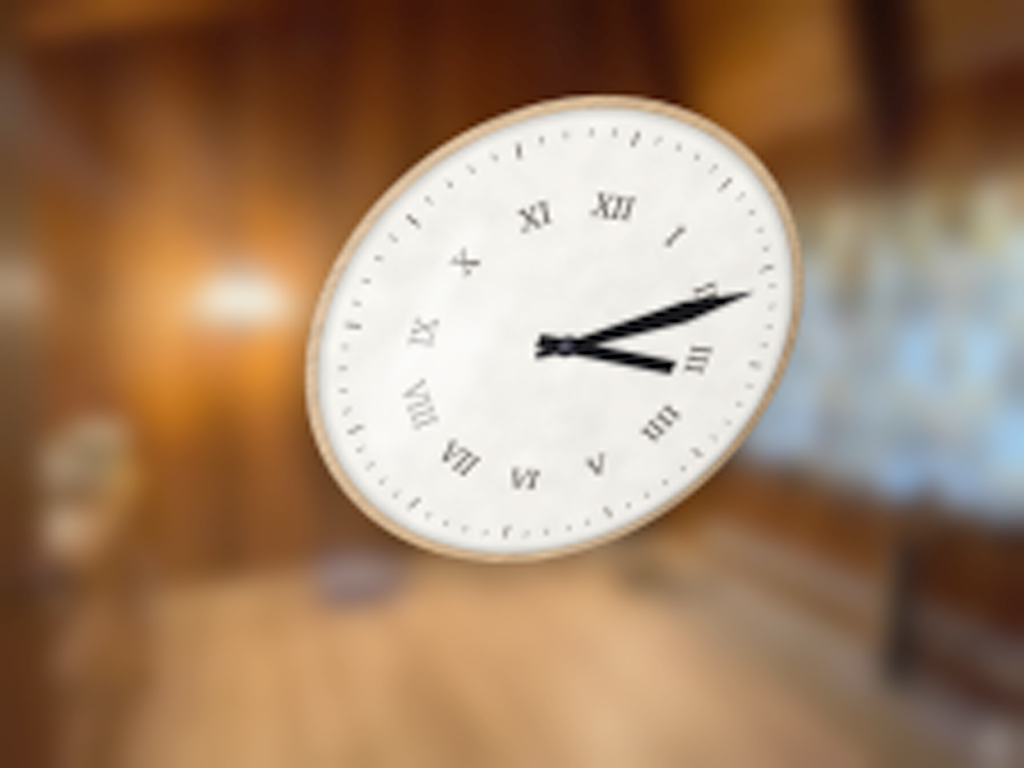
3:11
